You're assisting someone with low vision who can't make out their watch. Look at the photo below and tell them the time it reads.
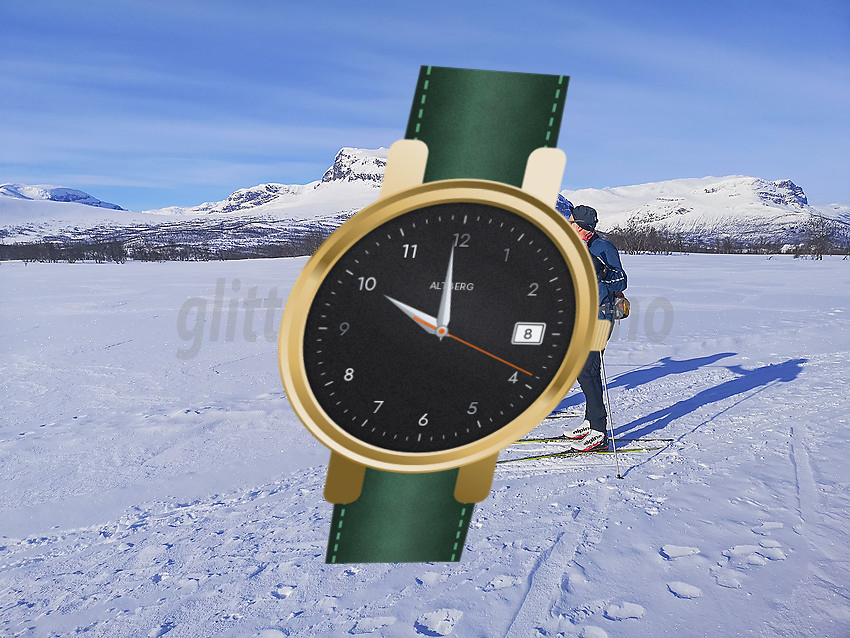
9:59:19
